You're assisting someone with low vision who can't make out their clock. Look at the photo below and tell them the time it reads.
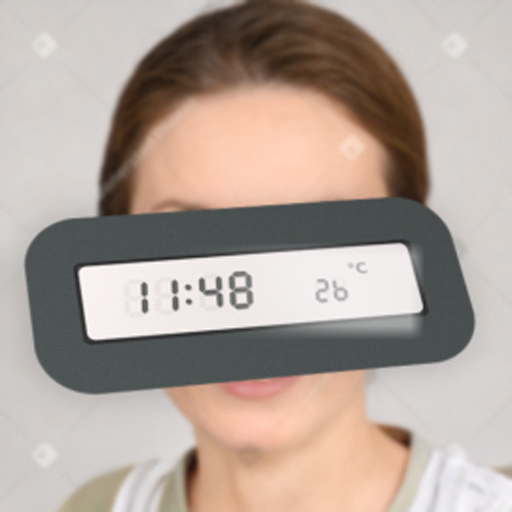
11:48
